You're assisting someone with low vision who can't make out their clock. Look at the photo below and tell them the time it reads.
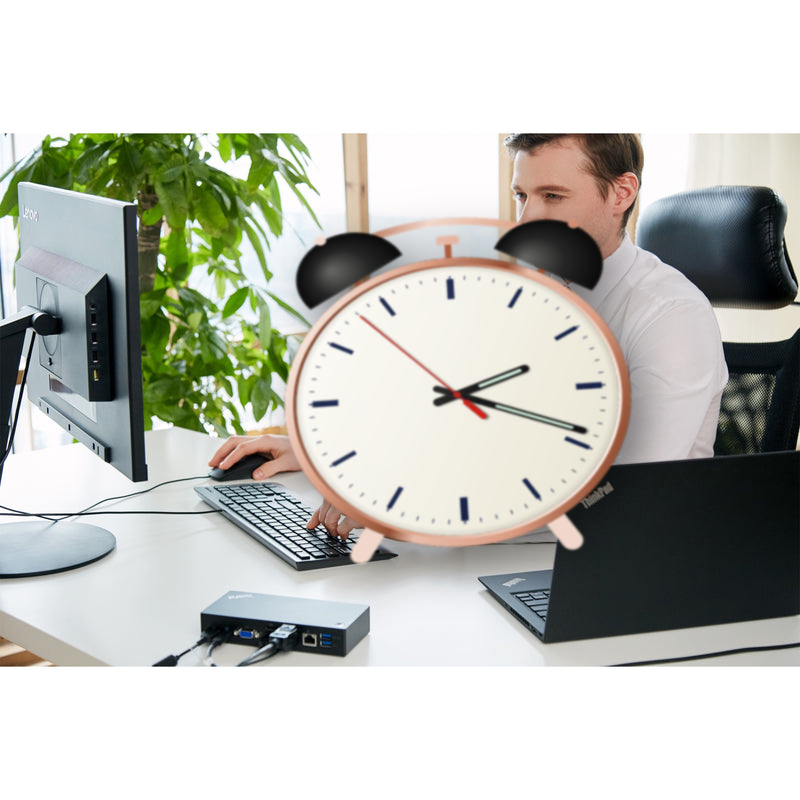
2:18:53
